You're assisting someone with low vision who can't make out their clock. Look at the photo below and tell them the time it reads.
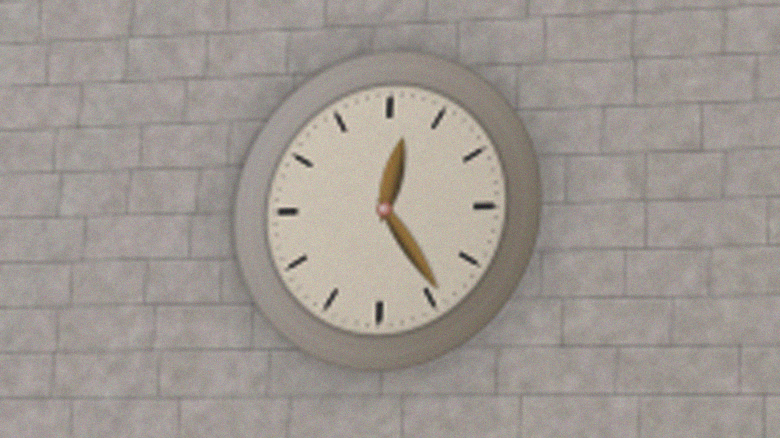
12:24
